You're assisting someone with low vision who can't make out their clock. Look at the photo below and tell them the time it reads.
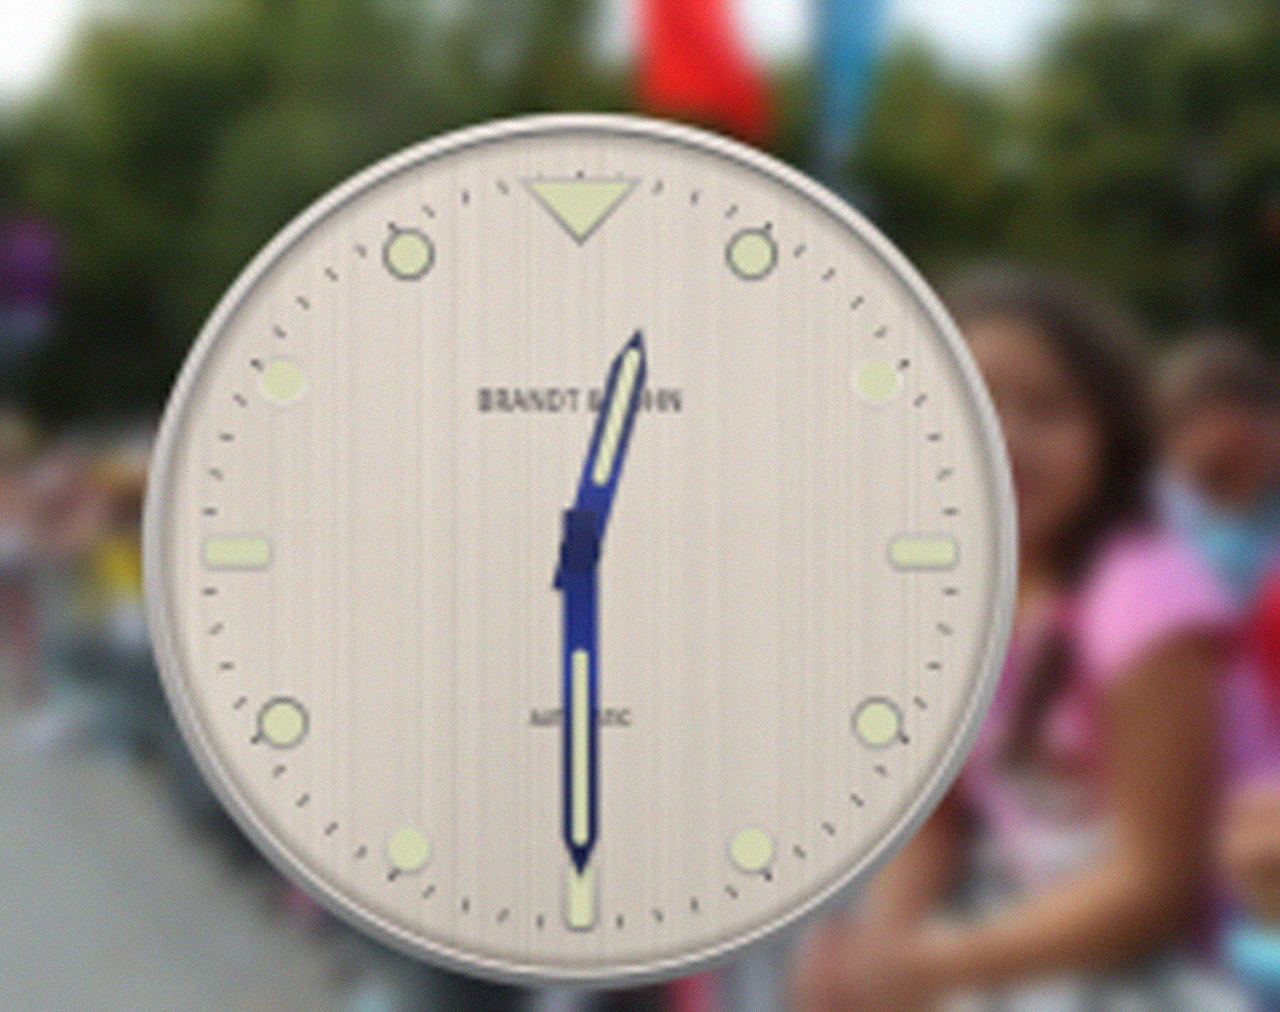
12:30
